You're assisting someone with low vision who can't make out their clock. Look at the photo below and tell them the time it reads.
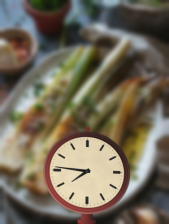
7:46
